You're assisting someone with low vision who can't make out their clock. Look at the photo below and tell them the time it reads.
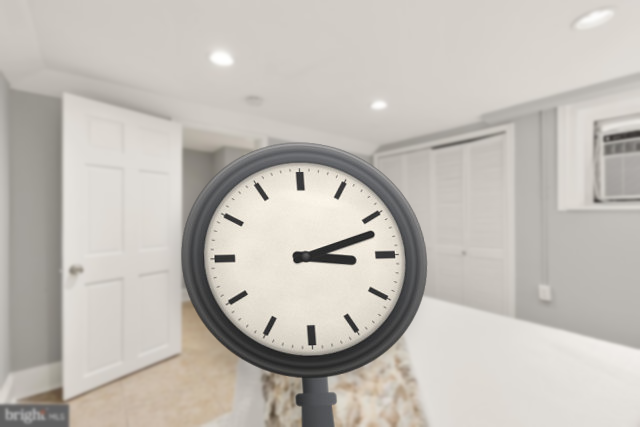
3:12
